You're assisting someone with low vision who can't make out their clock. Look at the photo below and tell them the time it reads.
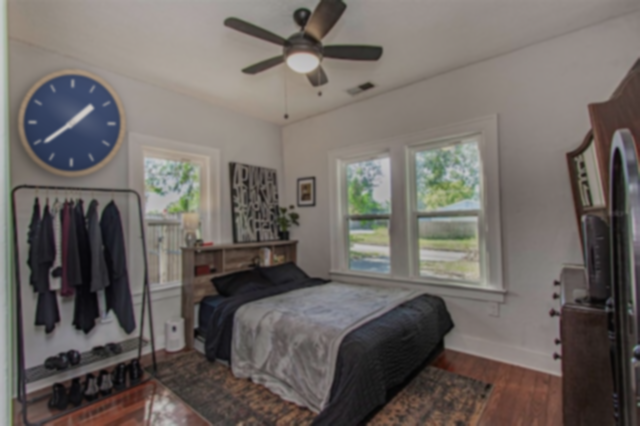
1:39
